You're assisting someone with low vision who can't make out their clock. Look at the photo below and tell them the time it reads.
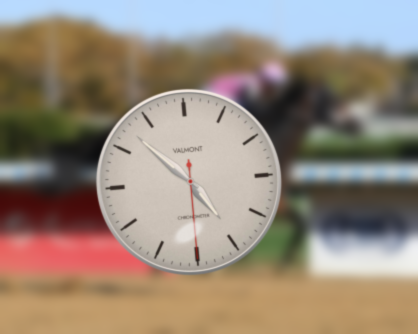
4:52:30
